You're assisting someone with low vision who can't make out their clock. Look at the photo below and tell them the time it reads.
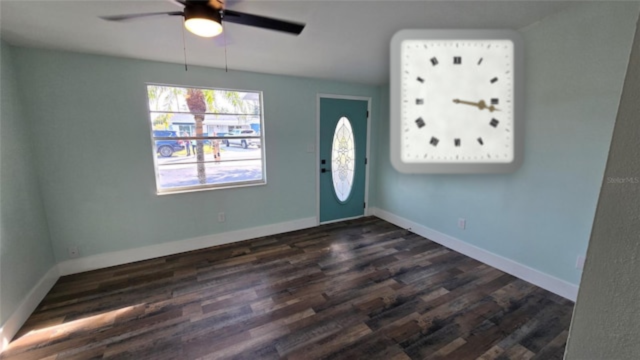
3:17
